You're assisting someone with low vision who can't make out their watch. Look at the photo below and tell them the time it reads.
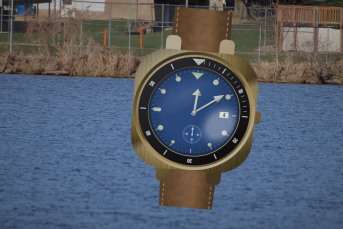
12:09
